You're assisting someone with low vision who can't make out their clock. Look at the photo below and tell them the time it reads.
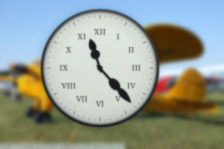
11:23
